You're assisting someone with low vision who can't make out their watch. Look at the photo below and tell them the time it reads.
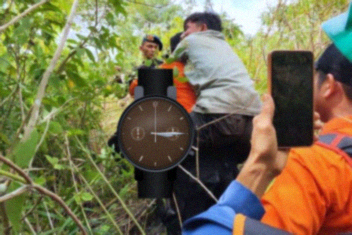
3:15
